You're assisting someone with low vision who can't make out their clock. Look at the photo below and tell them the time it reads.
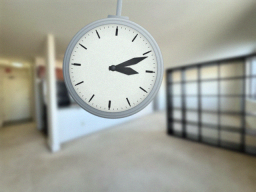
3:11
